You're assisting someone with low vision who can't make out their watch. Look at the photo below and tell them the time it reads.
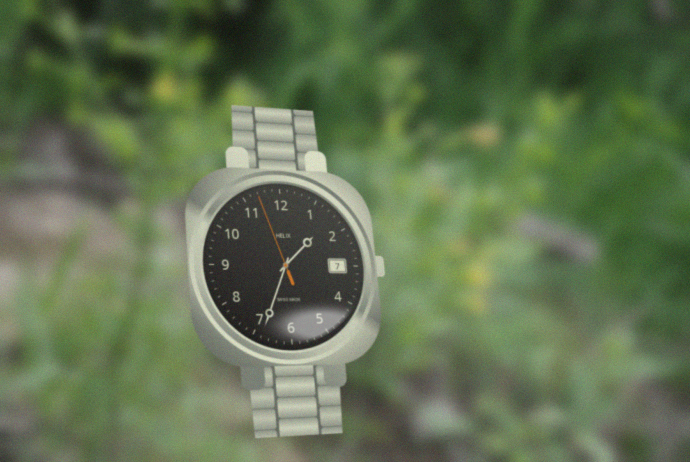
1:33:57
